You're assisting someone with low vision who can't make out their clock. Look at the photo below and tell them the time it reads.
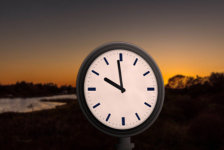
9:59
